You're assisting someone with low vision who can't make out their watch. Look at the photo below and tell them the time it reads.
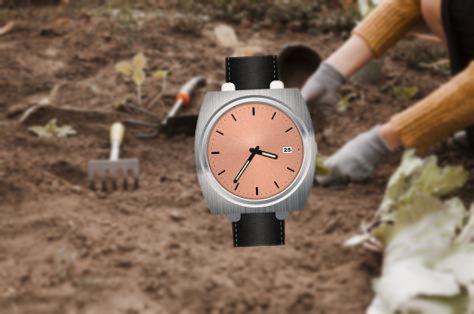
3:36
